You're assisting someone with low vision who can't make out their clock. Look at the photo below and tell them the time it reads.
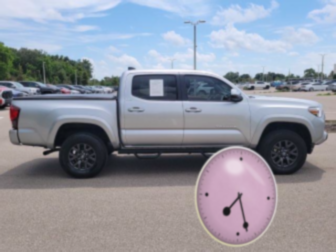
7:27
